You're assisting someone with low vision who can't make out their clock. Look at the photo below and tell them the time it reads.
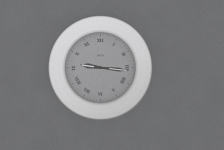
9:16
